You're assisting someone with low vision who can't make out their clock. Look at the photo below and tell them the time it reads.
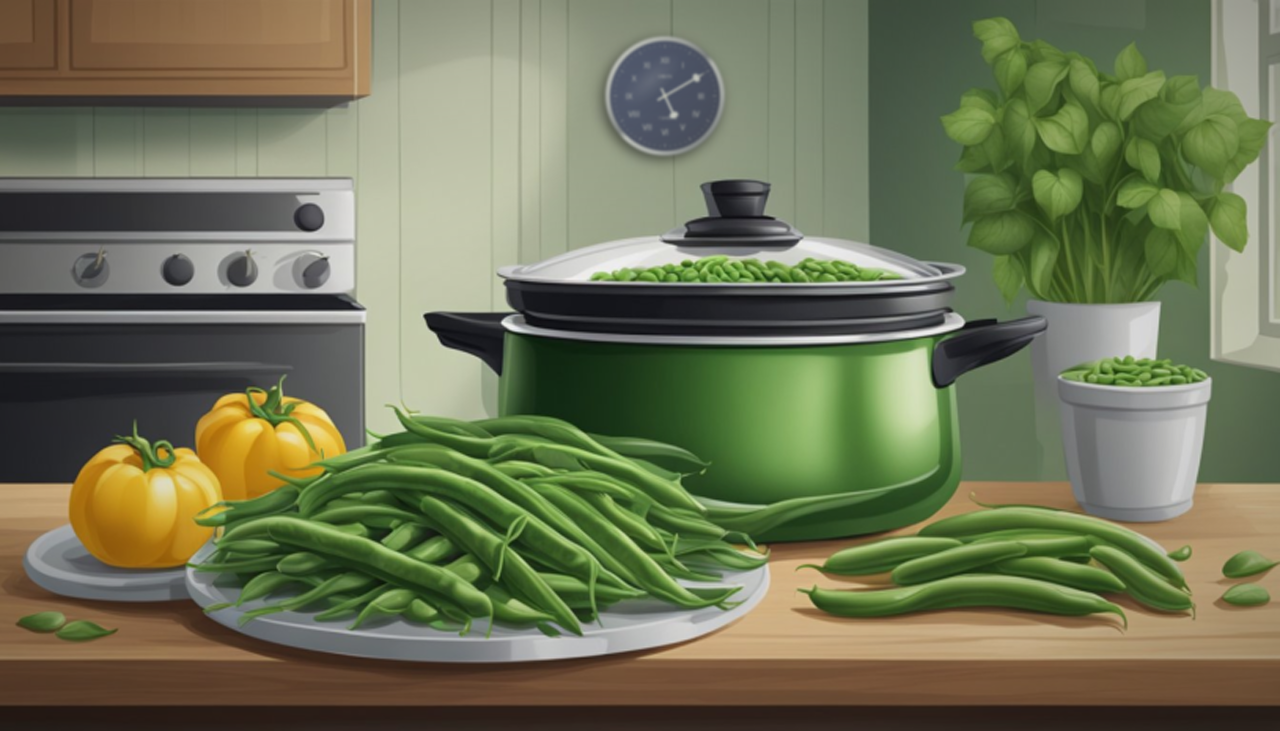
5:10
